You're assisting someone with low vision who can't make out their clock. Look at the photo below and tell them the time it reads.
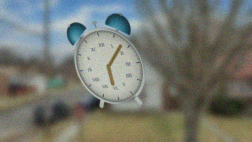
6:08
